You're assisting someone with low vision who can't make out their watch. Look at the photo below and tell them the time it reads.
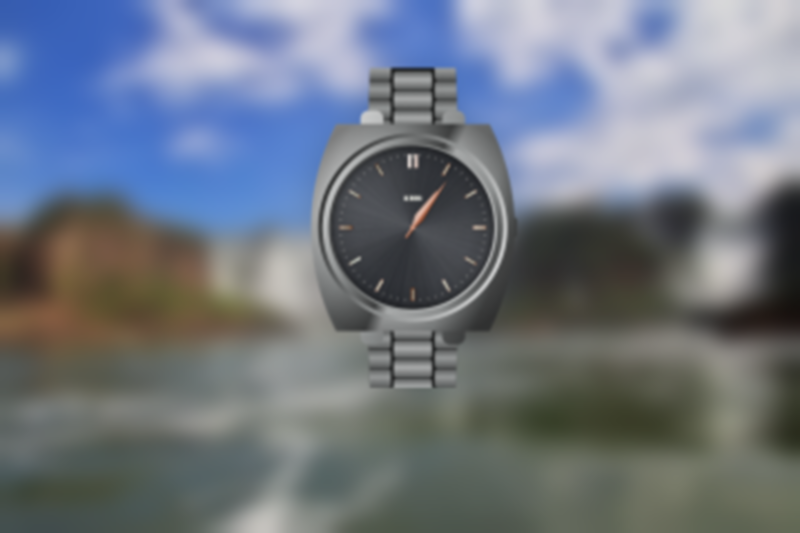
1:06
